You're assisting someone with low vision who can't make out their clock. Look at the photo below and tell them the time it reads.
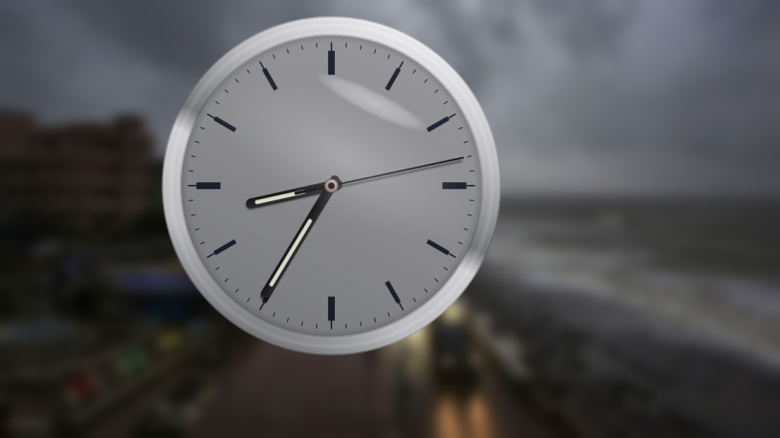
8:35:13
